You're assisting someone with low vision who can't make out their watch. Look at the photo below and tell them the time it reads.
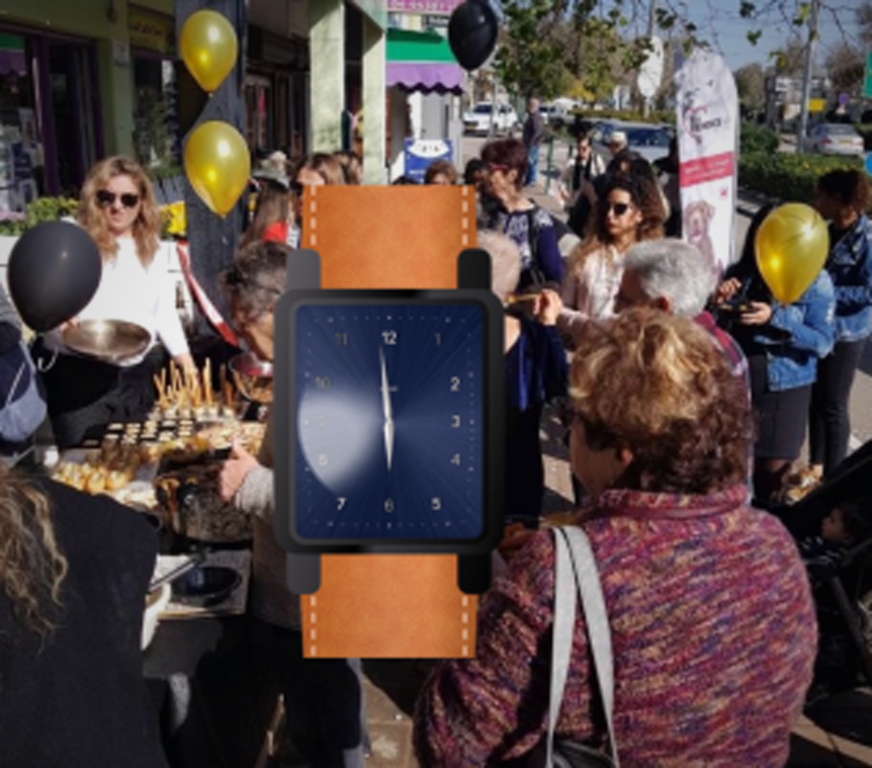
5:59
